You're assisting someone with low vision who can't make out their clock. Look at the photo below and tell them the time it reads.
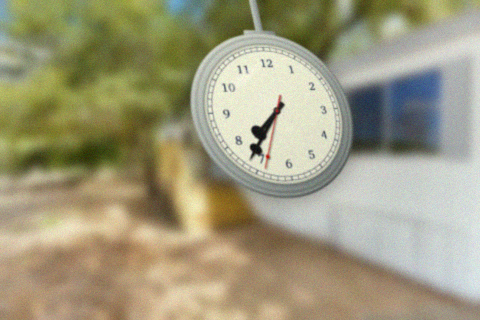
7:36:34
